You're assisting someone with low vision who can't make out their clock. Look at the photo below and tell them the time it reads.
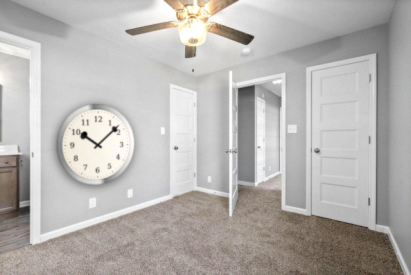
10:08
